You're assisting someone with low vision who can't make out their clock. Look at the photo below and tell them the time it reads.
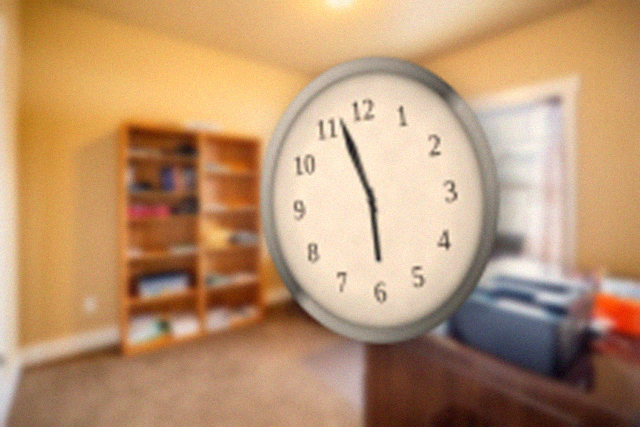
5:57
